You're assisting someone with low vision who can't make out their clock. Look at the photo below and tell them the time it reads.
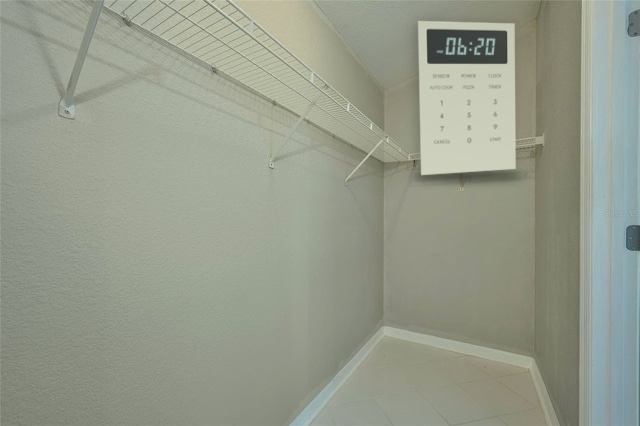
6:20
